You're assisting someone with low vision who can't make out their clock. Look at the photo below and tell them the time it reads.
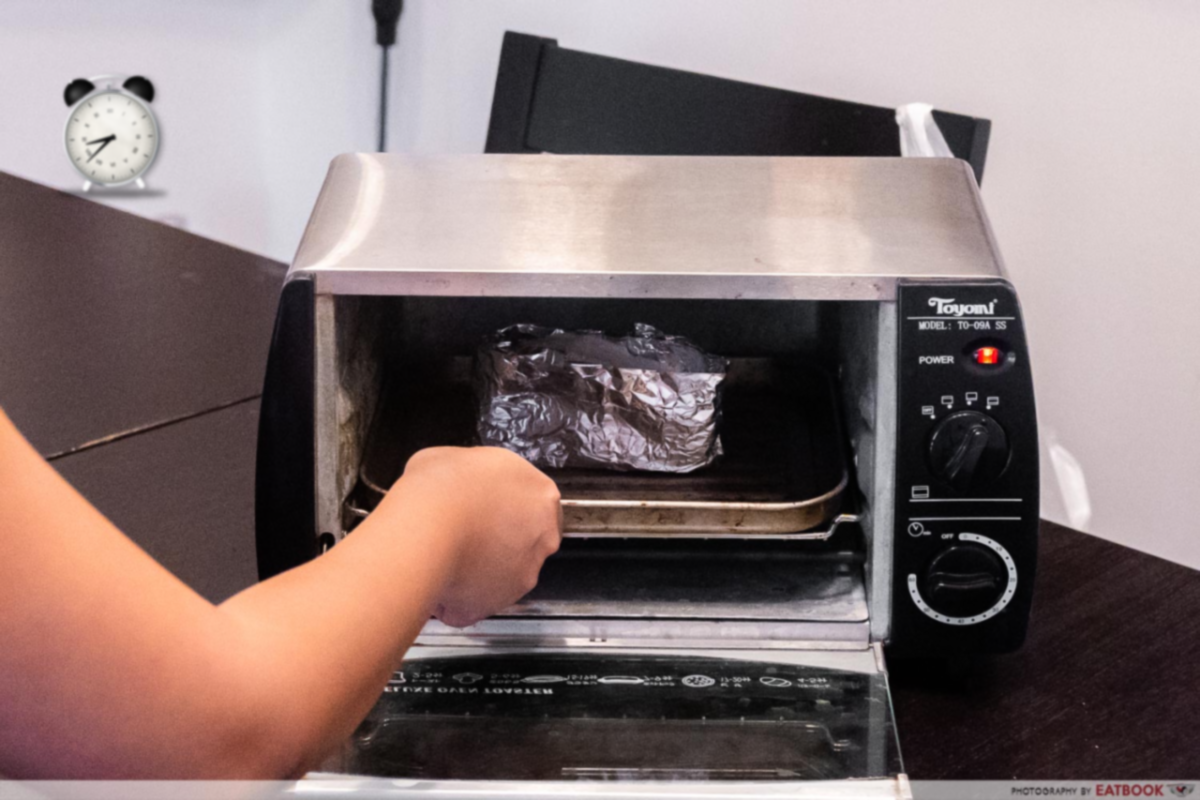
8:38
